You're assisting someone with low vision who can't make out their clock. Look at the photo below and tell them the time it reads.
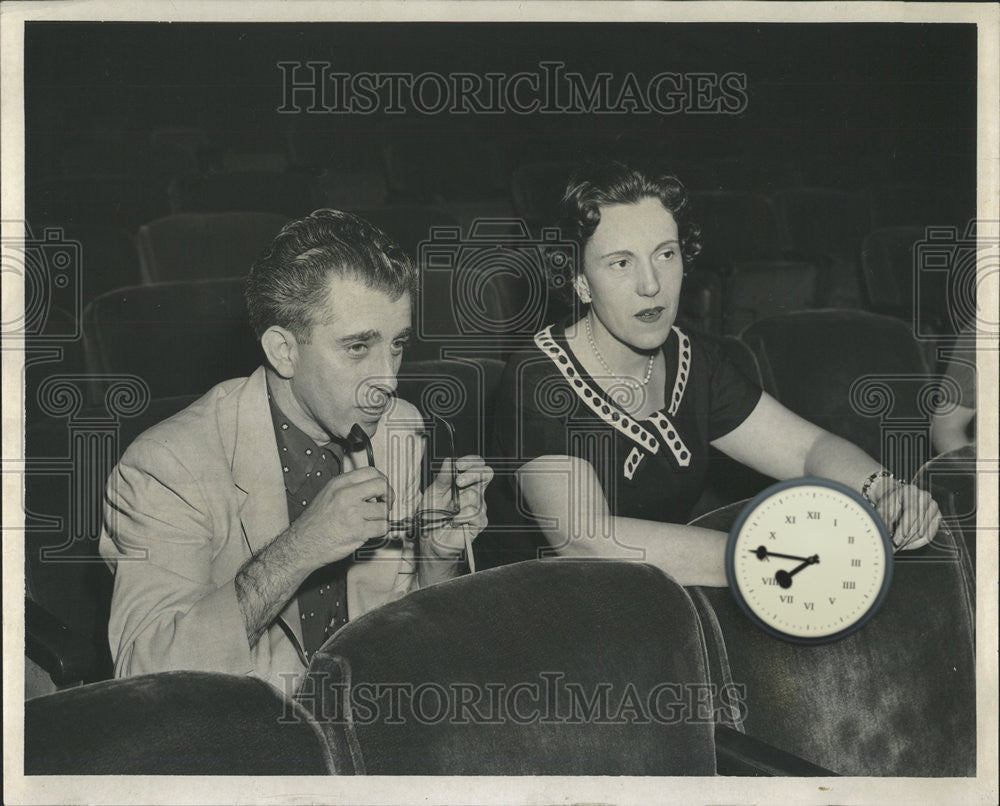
7:46
